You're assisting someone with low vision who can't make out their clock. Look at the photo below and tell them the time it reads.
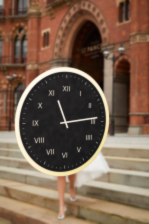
11:14
